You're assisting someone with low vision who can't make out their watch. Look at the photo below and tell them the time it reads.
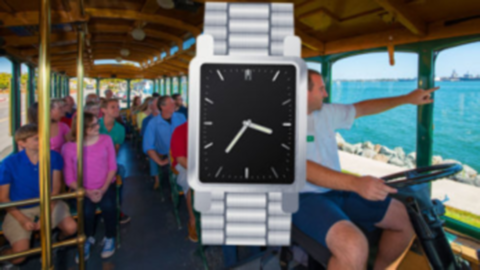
3:36
